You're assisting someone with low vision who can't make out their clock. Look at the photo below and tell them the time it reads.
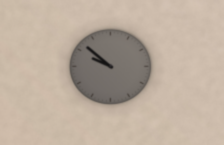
9:52
